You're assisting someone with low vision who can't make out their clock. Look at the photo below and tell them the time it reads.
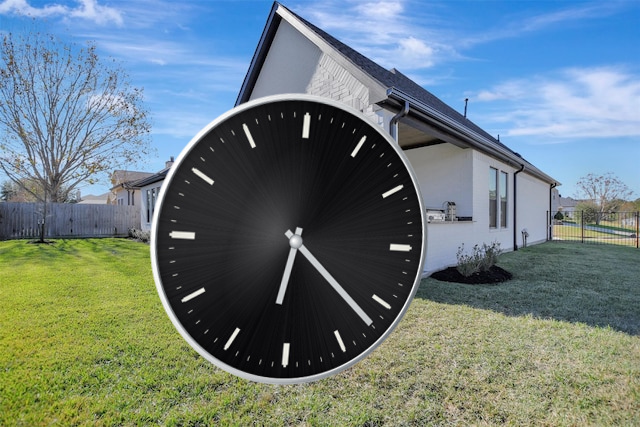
6:22
